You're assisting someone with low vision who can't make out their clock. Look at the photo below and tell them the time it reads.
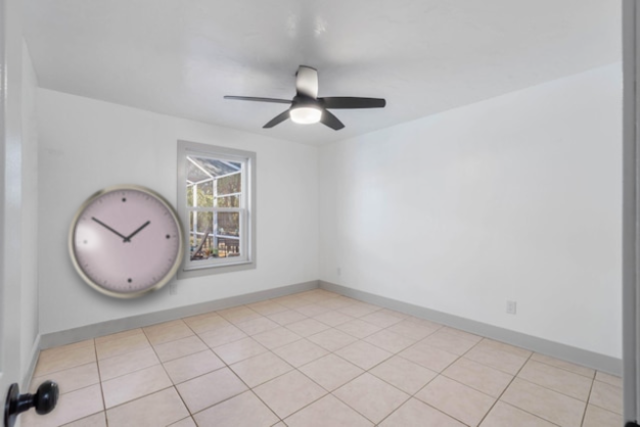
1:51
